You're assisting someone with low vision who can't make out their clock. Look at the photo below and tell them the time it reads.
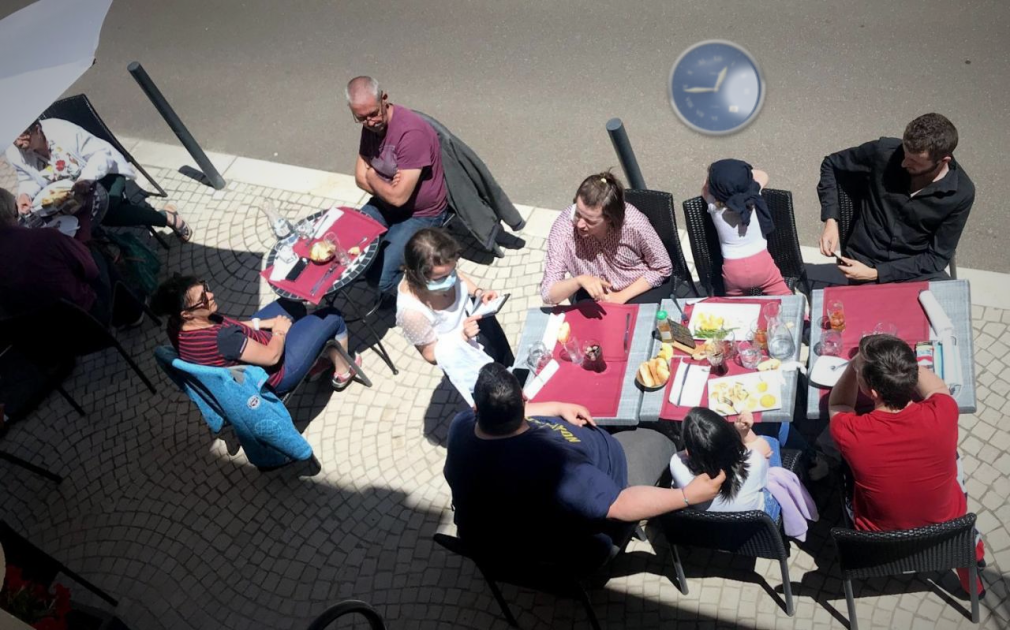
12:44
